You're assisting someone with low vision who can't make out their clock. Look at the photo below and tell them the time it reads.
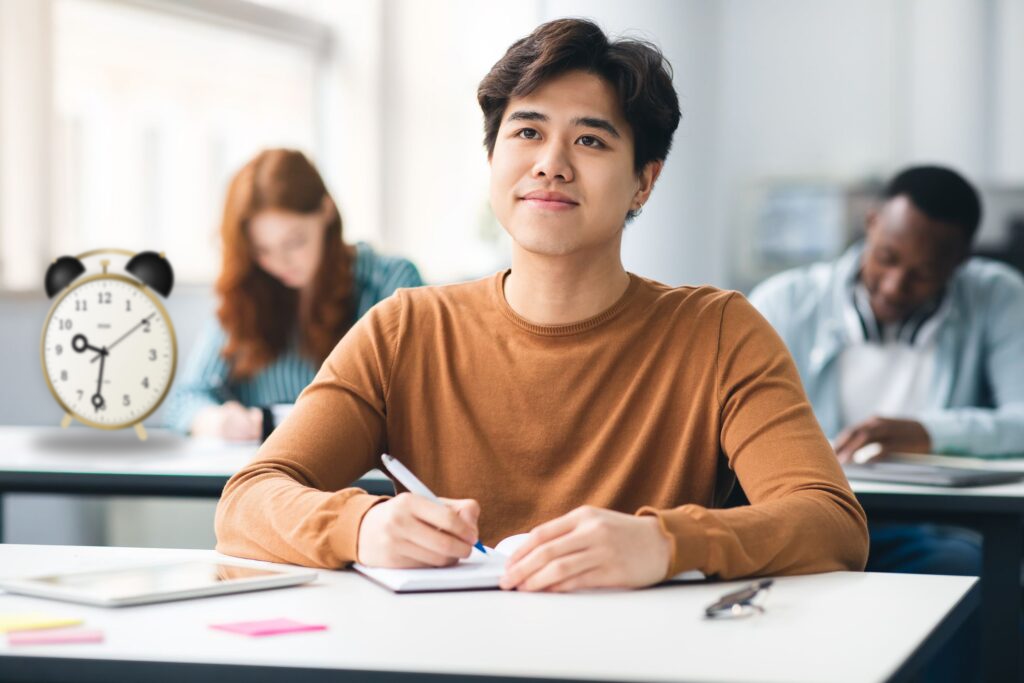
9:31:09
